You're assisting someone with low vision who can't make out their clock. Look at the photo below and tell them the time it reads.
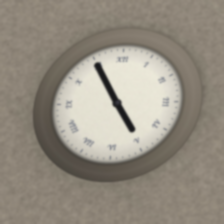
4:55
